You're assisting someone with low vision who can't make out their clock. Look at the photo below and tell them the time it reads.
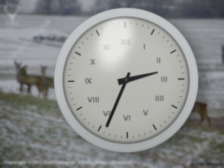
2:34
